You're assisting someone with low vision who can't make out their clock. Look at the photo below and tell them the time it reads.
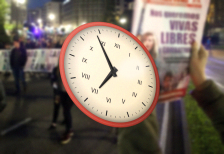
6:54
